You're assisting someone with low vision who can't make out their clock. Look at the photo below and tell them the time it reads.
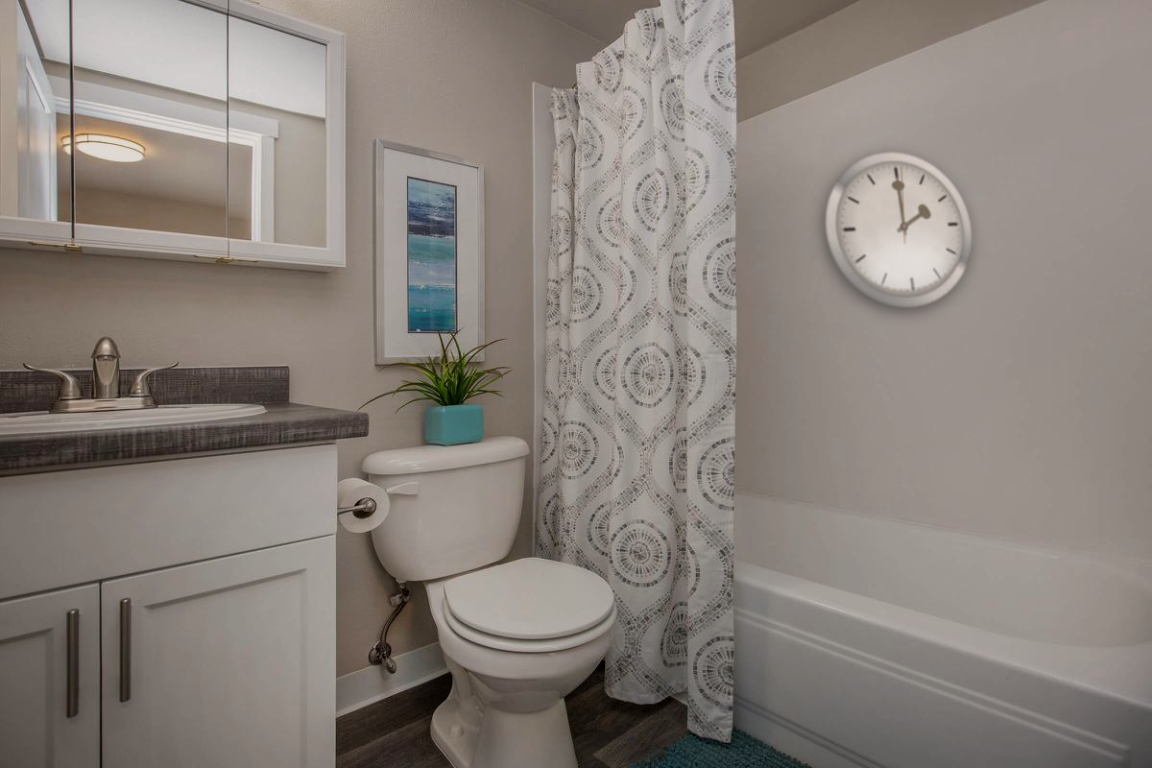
2:00:01
